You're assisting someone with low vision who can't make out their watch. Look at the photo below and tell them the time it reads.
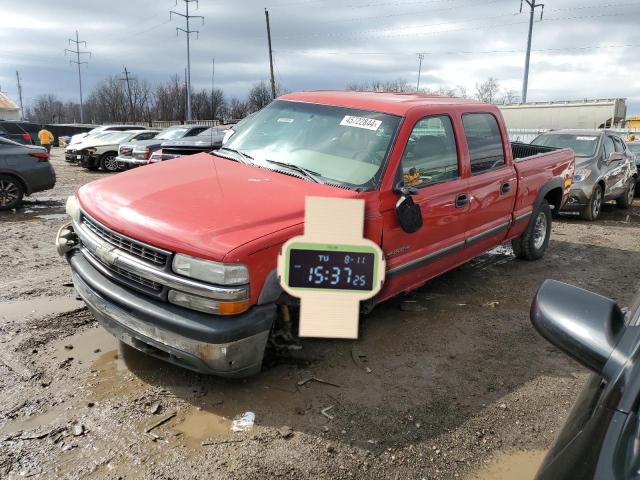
15:37:25
